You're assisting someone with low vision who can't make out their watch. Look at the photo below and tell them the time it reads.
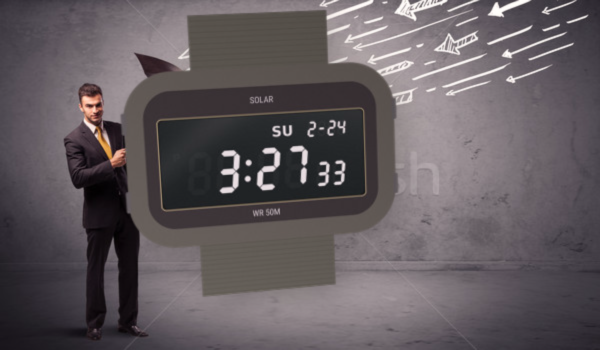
3:27:33
